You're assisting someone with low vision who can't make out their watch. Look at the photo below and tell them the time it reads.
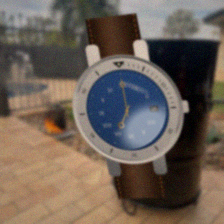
7:00
